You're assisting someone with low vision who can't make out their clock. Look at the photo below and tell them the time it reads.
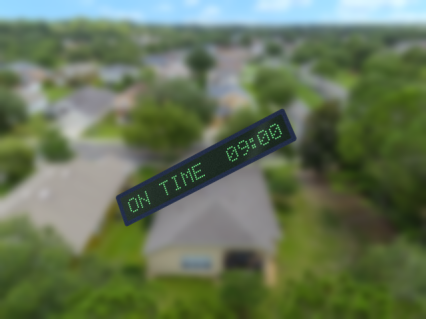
9:00
